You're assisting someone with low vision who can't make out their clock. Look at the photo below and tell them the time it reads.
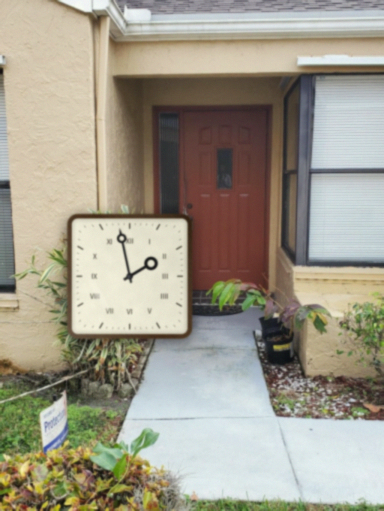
1:58
